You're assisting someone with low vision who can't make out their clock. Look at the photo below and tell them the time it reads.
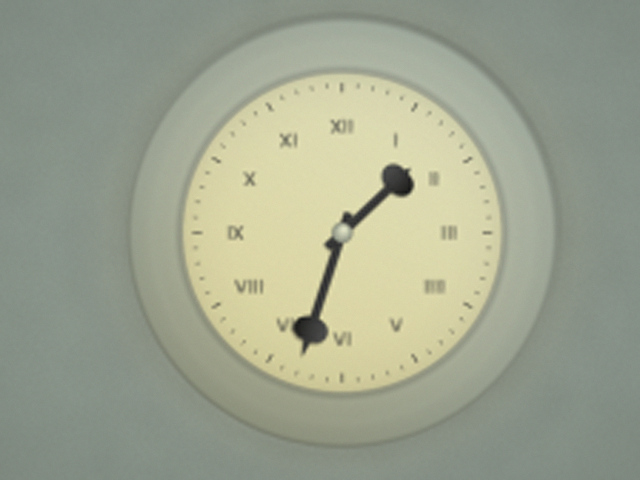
1:33
